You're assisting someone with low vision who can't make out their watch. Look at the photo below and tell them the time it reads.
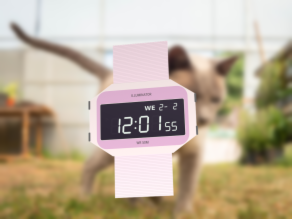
12:01:55
